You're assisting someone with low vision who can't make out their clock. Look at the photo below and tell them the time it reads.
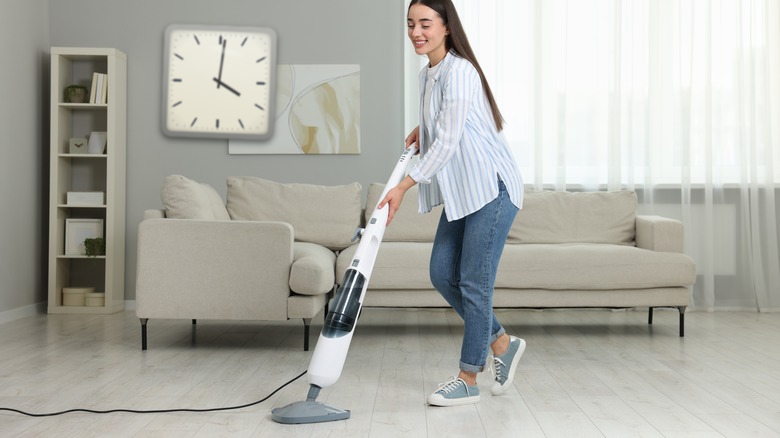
4:01
